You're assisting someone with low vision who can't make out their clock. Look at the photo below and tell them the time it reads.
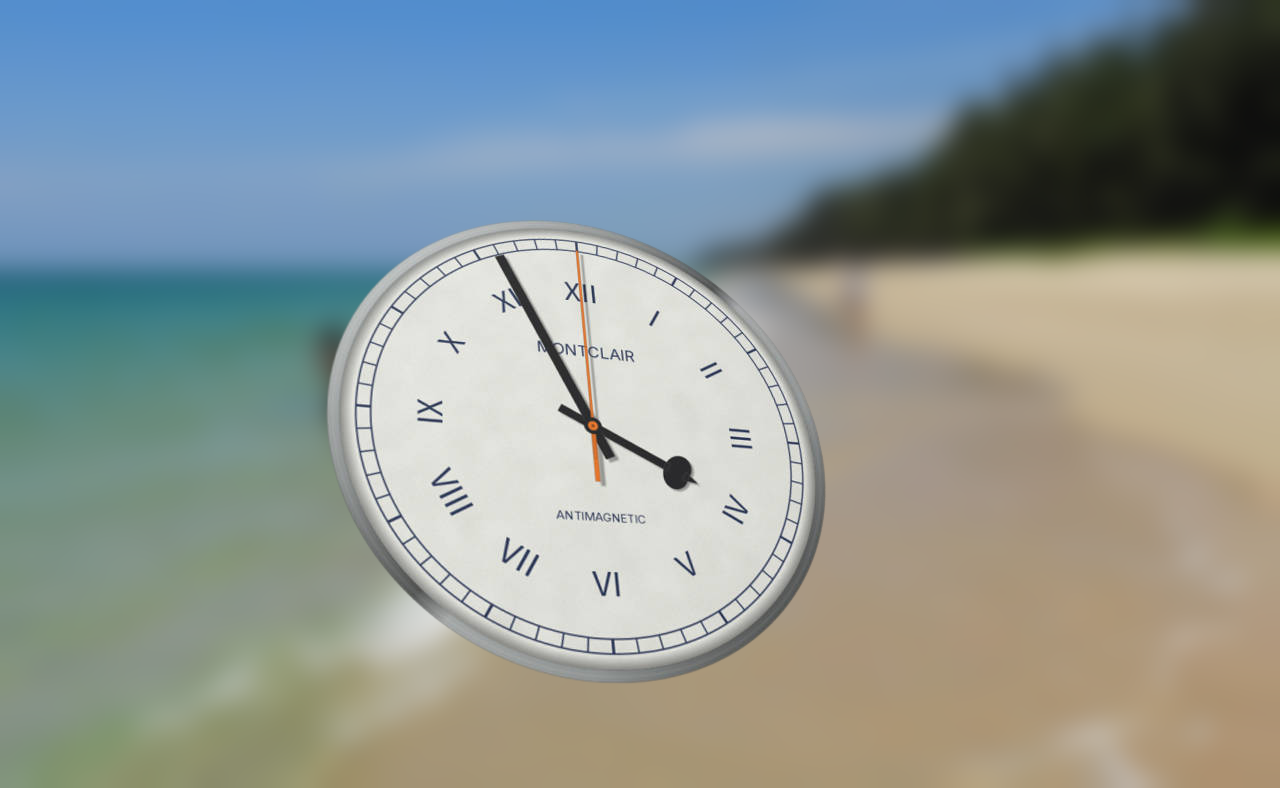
3:56:00
